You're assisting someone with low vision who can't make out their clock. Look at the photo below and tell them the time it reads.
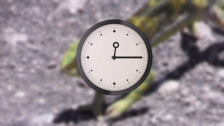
12:15
